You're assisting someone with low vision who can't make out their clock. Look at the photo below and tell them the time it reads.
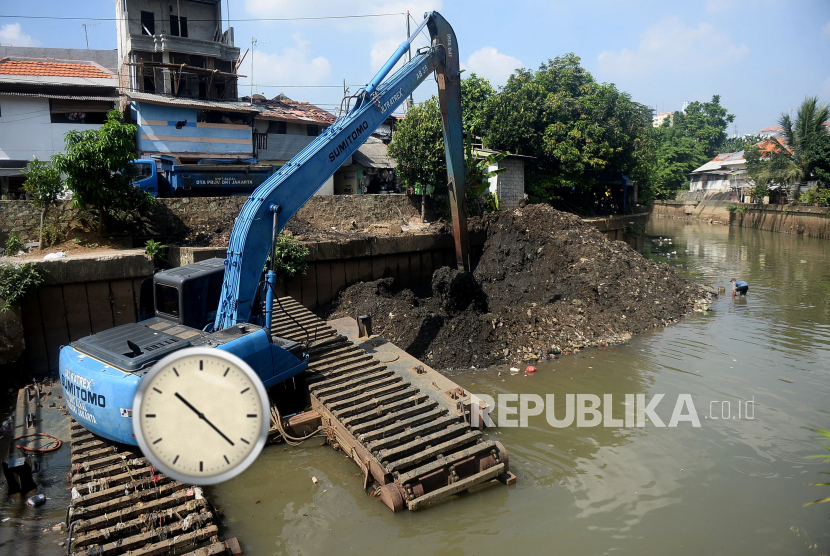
10:22
